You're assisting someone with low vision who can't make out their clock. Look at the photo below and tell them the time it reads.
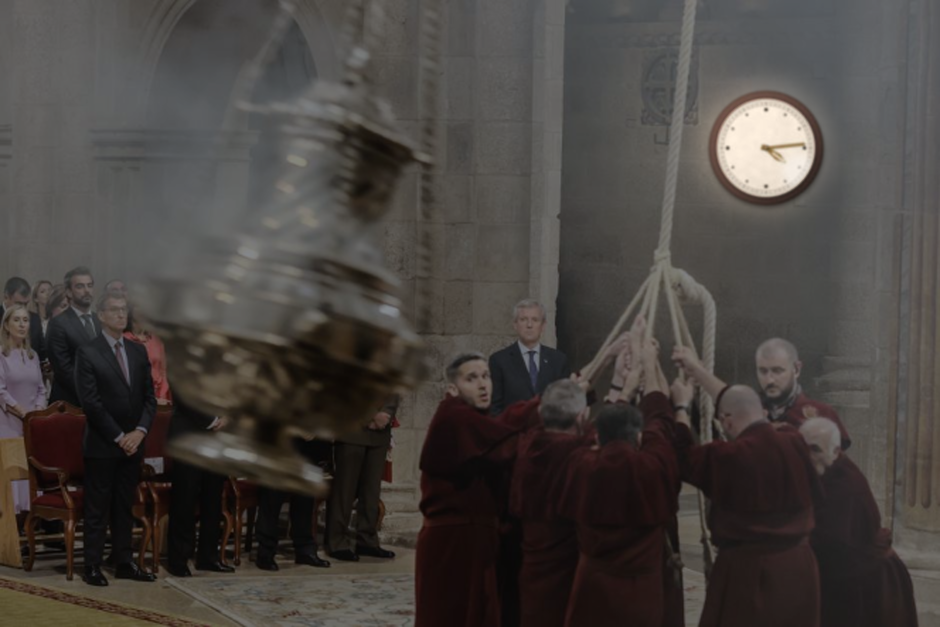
4:14
